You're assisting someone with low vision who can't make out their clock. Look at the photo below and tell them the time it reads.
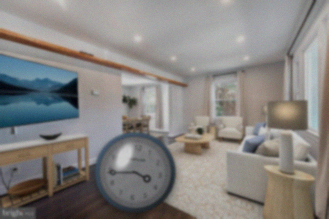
3:44
